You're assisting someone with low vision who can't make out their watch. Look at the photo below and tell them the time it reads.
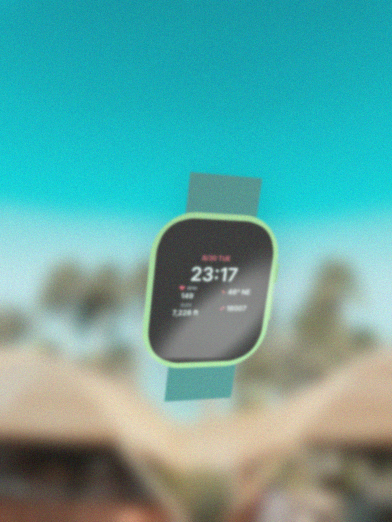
23:17
